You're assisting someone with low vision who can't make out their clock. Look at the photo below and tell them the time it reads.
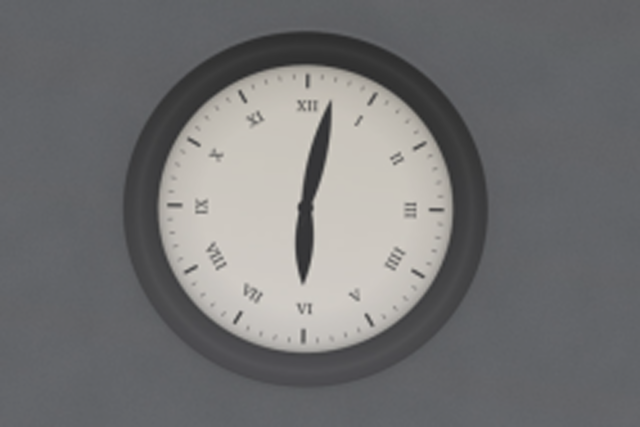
6:02
